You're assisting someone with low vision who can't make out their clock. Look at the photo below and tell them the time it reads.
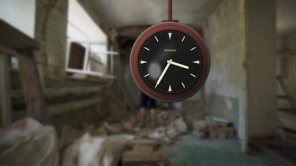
3:35
